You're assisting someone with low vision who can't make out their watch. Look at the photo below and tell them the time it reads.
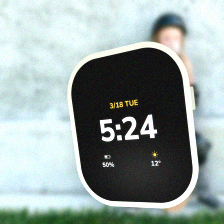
5:24
